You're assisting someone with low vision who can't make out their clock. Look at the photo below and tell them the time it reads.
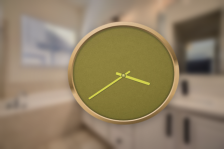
3:39
